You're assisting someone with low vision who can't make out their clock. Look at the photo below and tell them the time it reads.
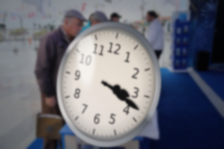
3:18
